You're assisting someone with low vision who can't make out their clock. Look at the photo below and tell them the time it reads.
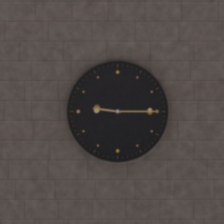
9:15
